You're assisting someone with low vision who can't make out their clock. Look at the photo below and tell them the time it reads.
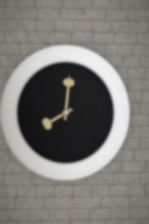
8:01
